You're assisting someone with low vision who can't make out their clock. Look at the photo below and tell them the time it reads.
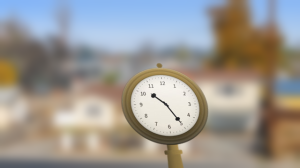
10:25
